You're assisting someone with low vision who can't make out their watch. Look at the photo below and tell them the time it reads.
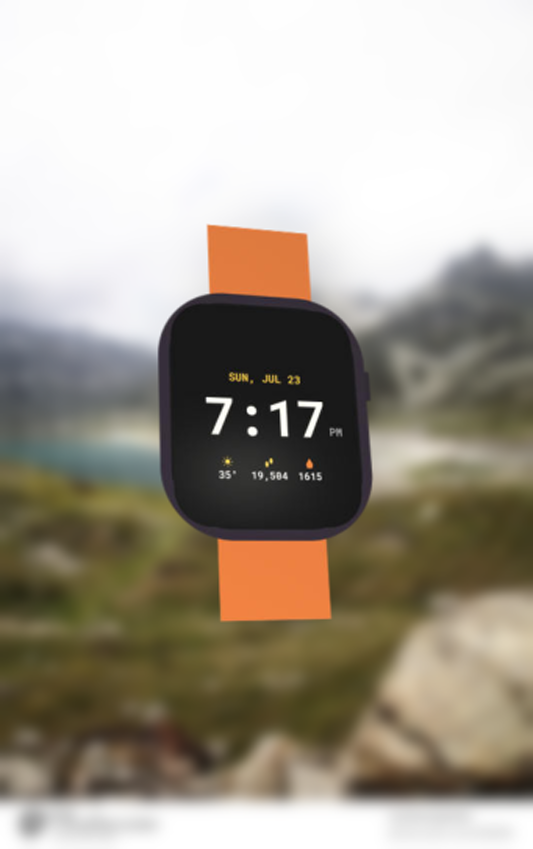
7:17
